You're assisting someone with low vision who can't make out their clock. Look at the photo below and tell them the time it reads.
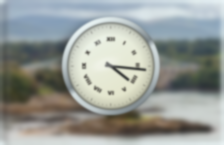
4:16
